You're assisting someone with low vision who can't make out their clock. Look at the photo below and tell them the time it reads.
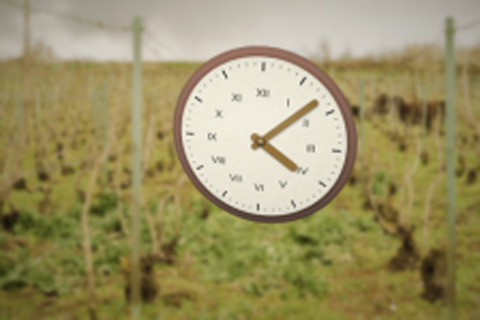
4:08
